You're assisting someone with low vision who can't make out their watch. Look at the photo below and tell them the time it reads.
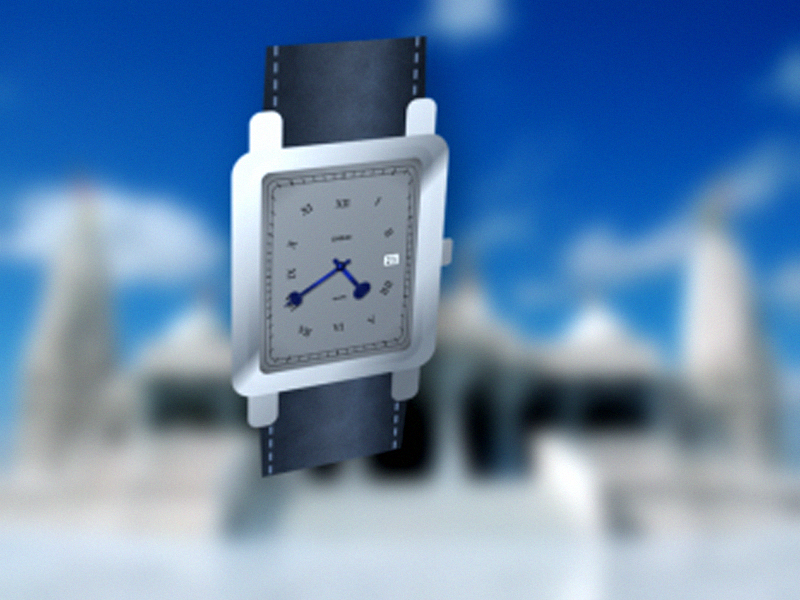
4:40
